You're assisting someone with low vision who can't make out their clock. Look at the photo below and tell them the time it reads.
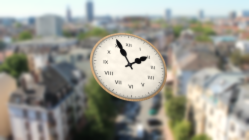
1:56
